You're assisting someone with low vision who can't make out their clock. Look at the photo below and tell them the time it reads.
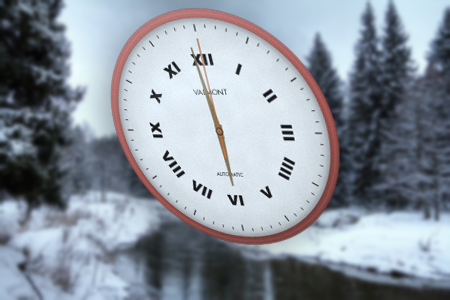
5:59:00
